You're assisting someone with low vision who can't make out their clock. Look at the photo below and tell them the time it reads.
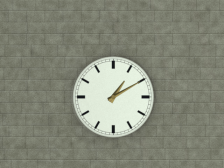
1:10
